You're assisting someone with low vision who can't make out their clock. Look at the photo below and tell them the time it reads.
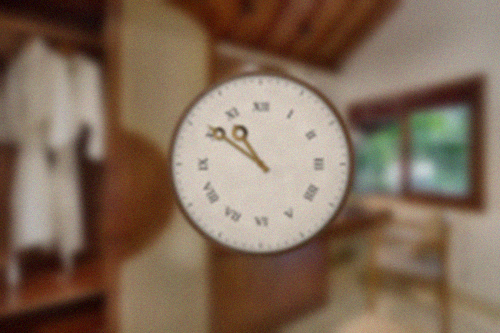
10:51
